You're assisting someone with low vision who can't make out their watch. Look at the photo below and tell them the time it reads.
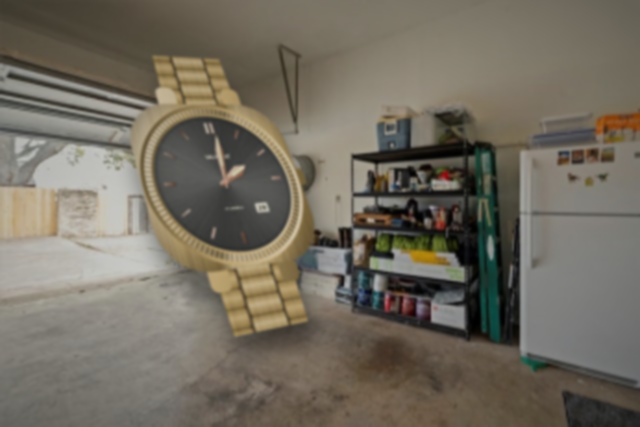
2:01
